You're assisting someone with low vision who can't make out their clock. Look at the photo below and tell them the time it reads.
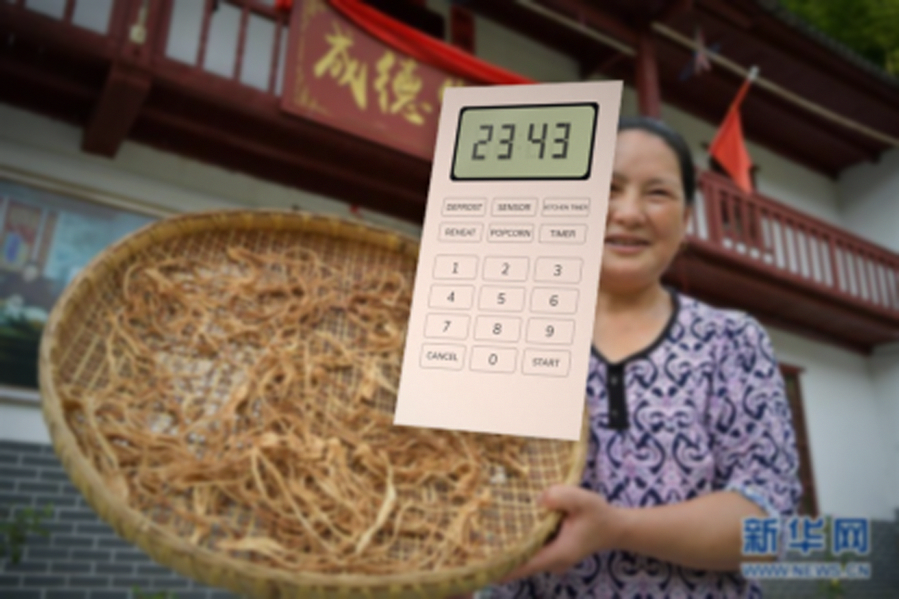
23:43
